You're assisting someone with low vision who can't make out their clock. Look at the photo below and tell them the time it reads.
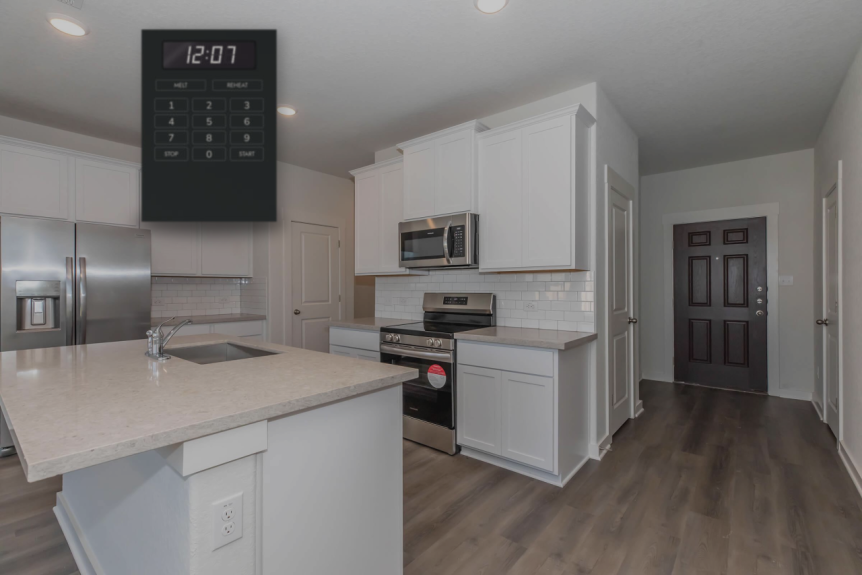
12:07
